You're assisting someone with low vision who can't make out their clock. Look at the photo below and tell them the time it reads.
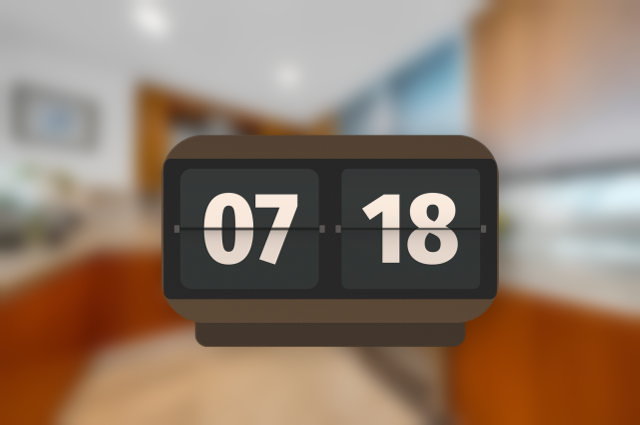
7:18
